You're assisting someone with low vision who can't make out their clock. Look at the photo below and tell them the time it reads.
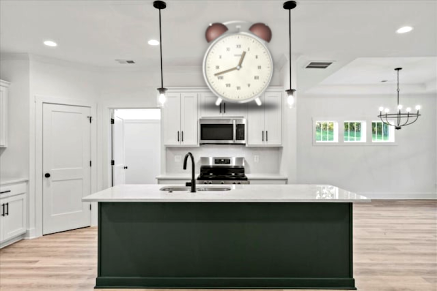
12:42
